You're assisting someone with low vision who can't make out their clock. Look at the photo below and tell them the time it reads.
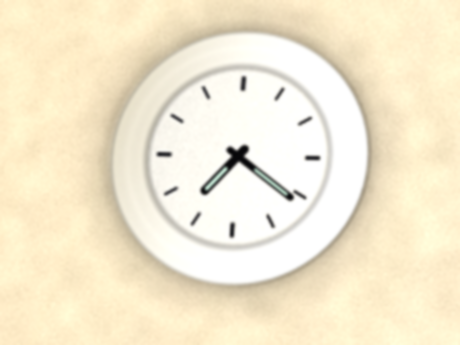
7:21
